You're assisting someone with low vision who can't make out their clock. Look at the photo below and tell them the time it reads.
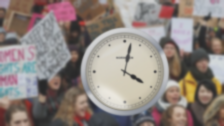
4:02
